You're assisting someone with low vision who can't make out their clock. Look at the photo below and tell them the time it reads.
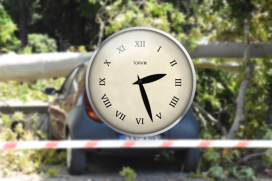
2:27
